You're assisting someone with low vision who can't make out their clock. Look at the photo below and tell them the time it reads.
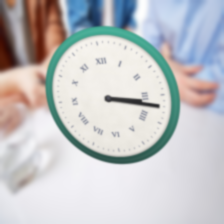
3:17
